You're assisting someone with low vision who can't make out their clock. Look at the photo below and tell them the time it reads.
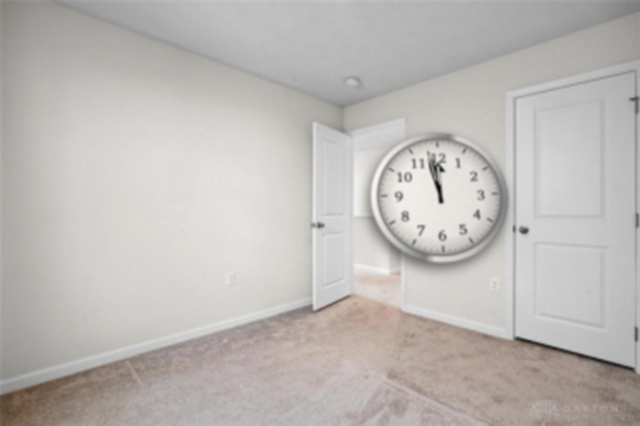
11:58
